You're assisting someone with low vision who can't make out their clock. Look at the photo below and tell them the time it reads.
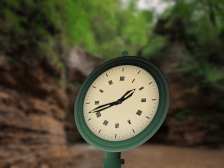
1:42
